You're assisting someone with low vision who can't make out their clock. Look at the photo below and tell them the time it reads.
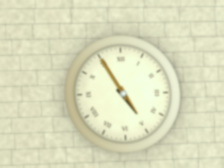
4:55
